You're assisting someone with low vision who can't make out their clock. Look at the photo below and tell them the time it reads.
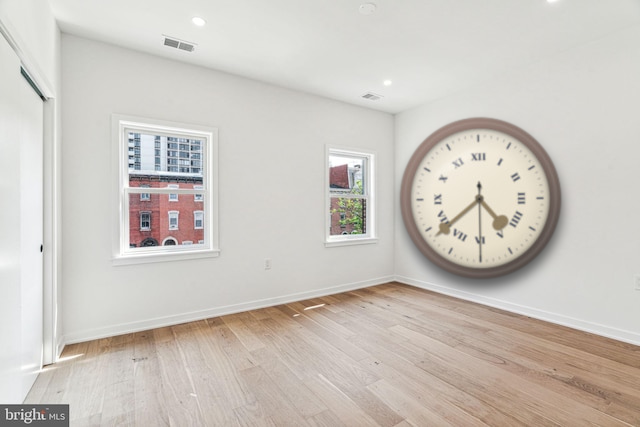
4:38:30
